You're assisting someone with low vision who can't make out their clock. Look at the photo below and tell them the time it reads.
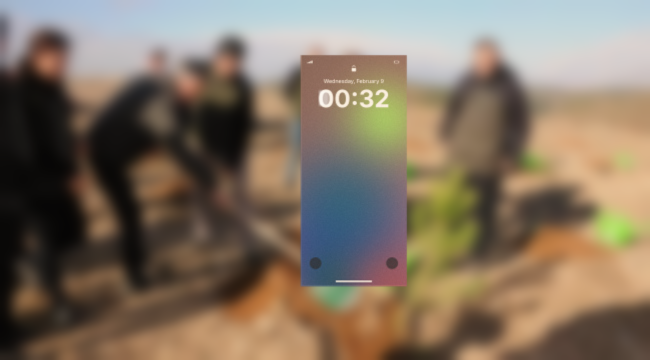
0:32
